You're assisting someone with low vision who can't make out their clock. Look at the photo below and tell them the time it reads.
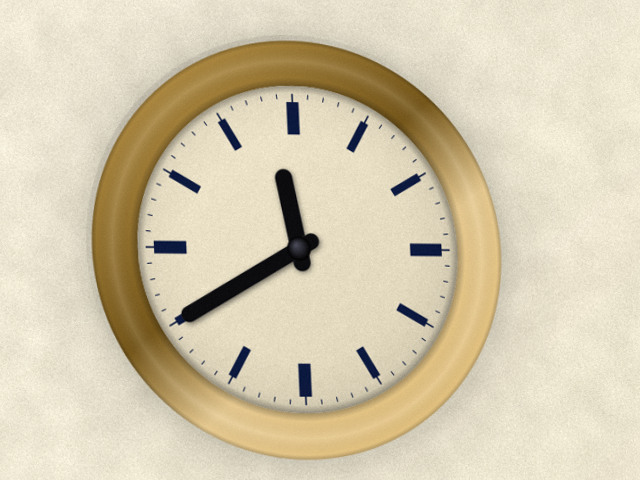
11:40
